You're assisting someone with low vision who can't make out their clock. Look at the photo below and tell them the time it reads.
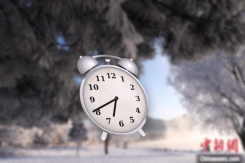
6:41
